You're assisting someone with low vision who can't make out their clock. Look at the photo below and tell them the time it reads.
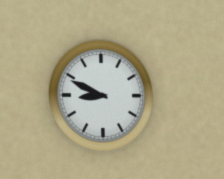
8:49
